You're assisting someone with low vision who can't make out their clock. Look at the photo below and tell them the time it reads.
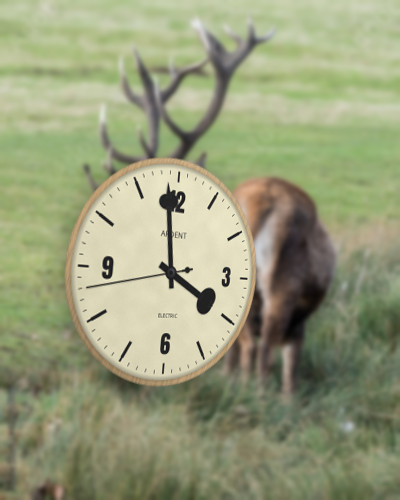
3:58:43
